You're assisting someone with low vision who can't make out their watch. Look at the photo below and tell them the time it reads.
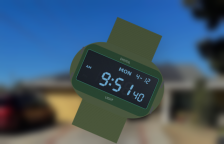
9:51:40
